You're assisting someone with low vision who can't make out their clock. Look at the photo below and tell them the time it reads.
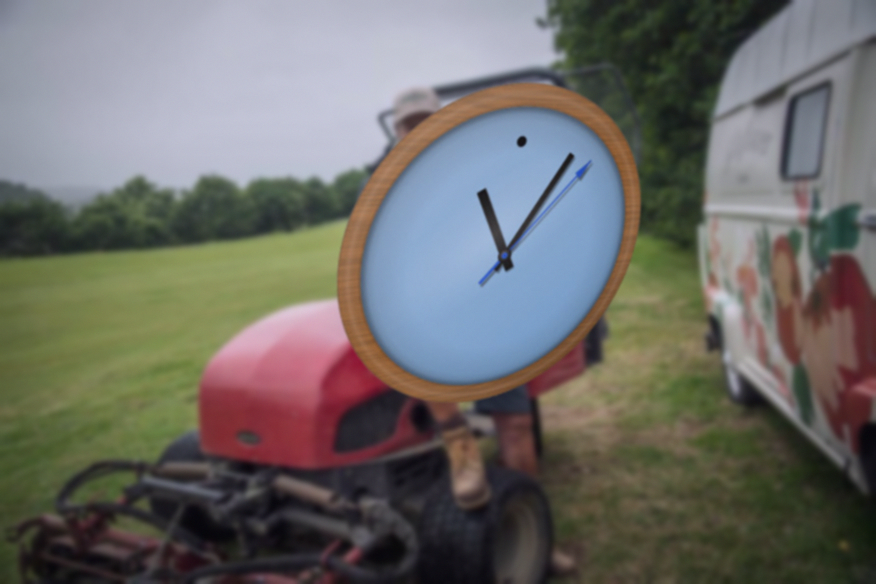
11:05:07
